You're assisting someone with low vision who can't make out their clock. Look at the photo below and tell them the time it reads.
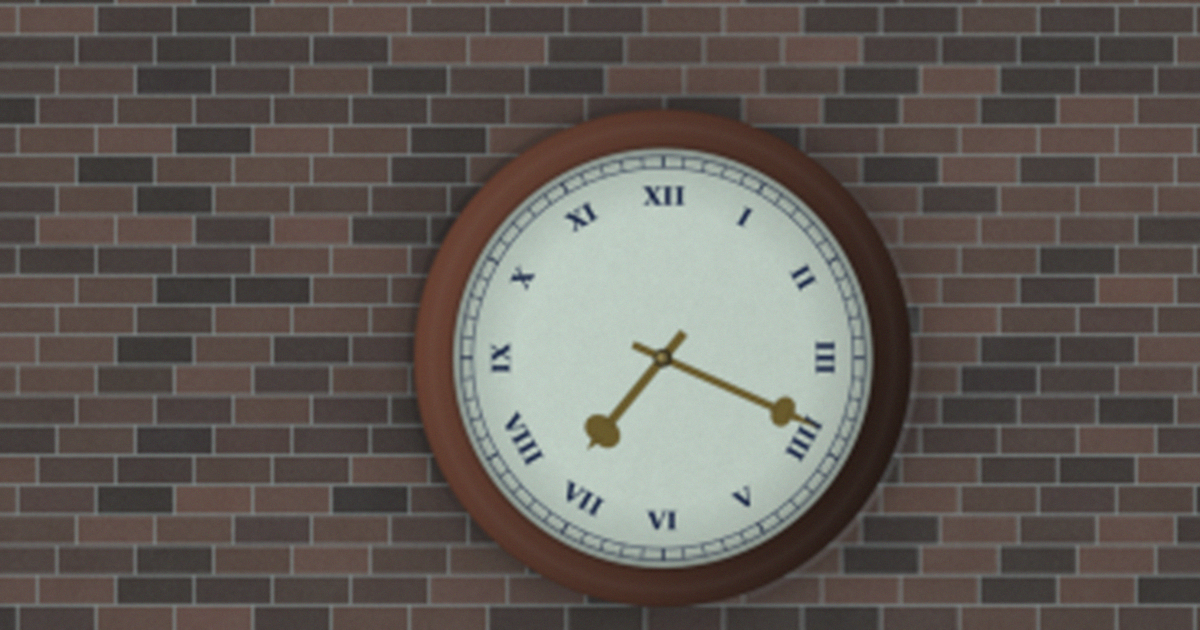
7:19
